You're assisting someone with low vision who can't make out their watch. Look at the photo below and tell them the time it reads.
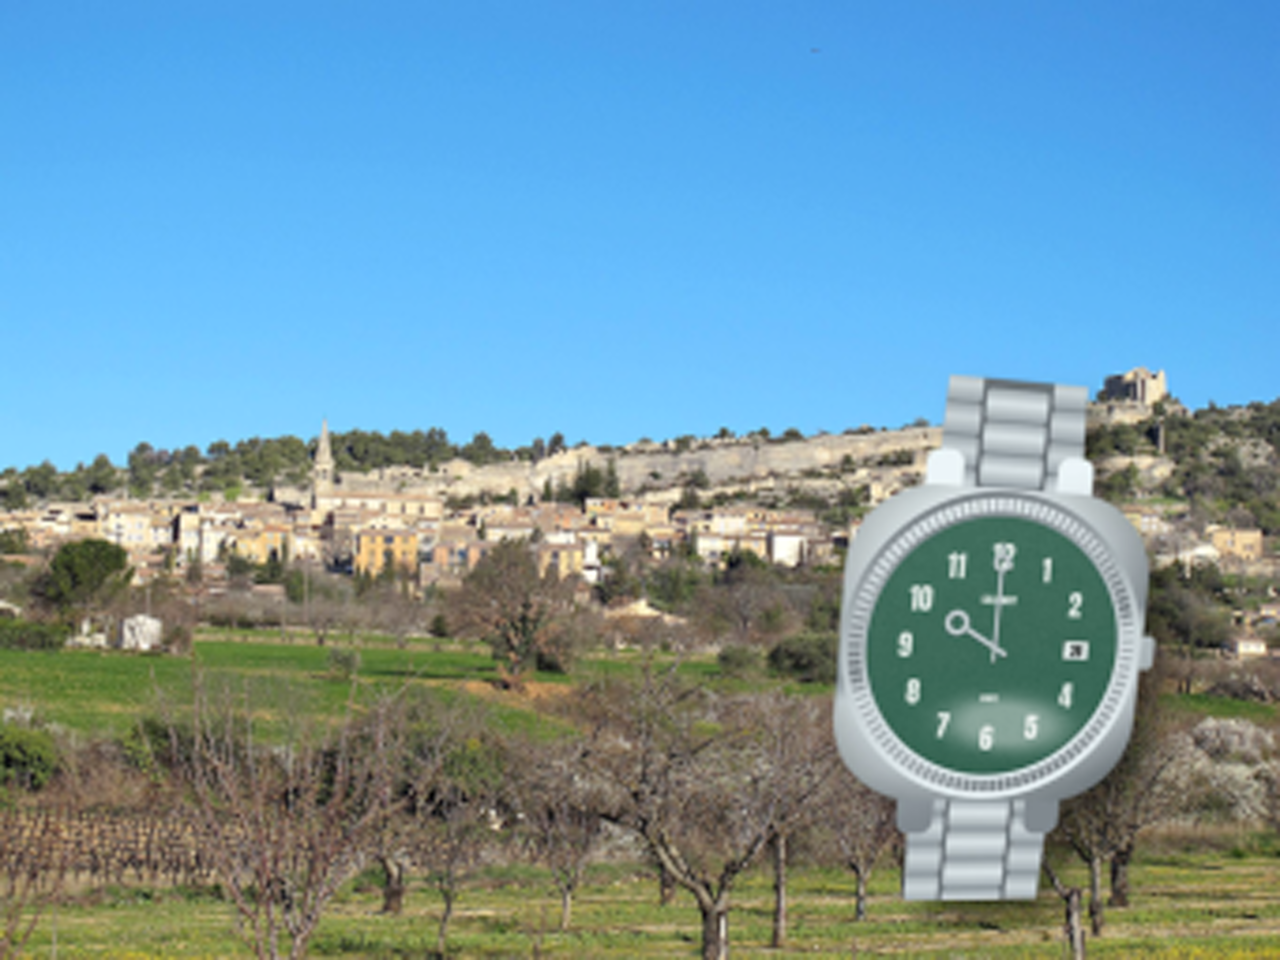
10:00
